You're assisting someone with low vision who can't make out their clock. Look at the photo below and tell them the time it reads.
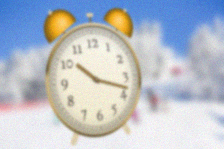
10:18
